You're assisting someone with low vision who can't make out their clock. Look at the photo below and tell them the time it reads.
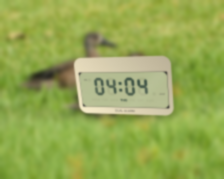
4:04
